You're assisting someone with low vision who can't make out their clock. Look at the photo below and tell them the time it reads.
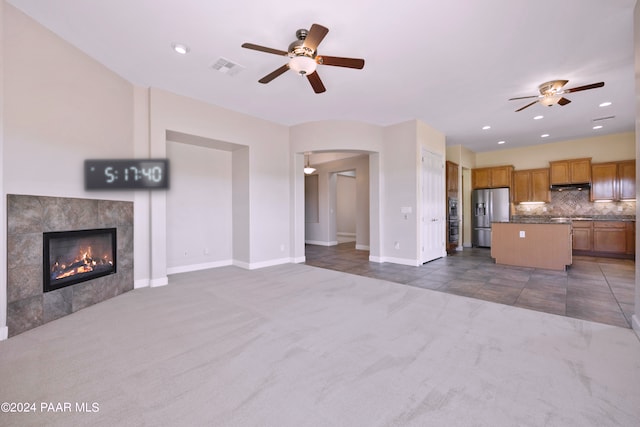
5:17:40
